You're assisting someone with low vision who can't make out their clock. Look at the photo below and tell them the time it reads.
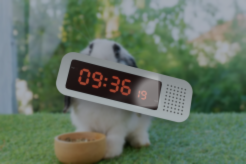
9:36:19
